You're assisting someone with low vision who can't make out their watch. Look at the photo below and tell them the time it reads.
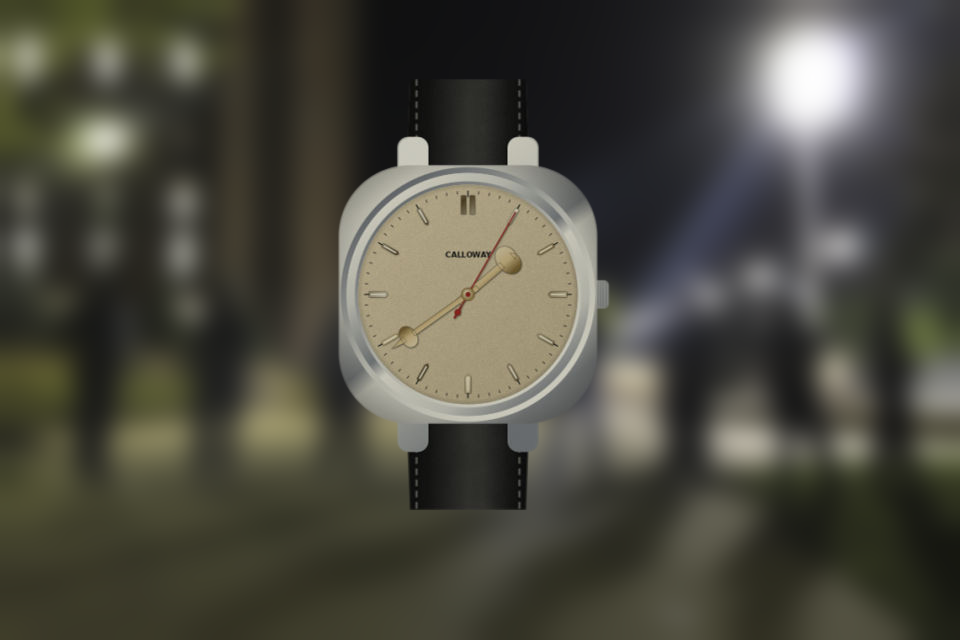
1:39:05
